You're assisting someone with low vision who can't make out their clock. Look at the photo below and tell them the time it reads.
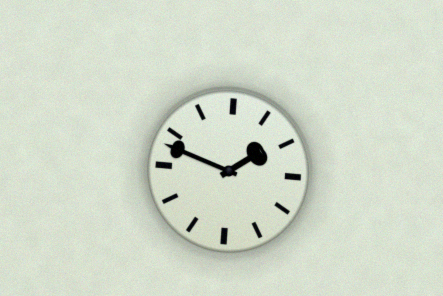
1:48
